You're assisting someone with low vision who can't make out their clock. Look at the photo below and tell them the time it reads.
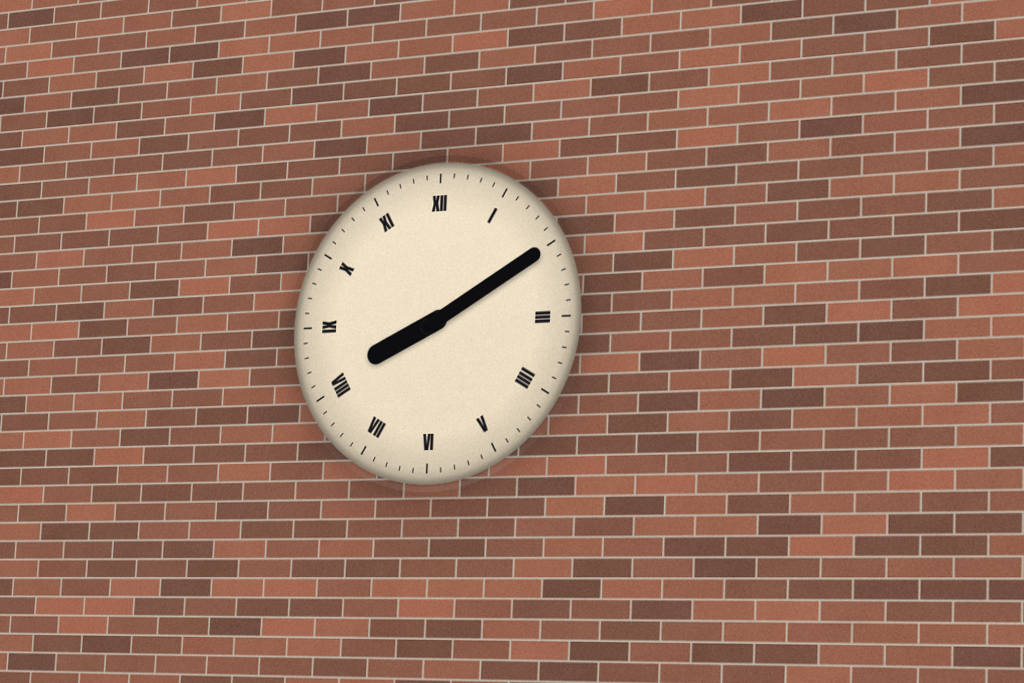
8:10
